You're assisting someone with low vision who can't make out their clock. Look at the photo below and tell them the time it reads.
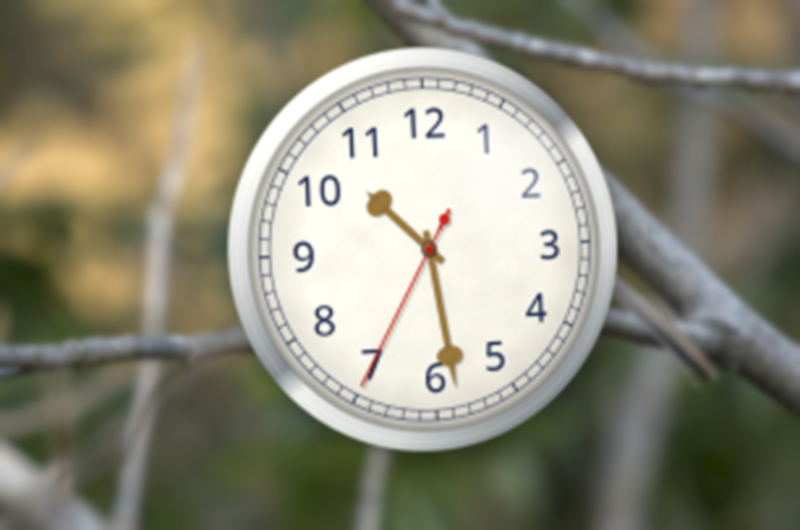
10:28:35
